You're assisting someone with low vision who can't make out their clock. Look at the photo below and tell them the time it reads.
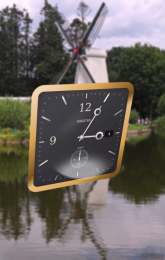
3:05
